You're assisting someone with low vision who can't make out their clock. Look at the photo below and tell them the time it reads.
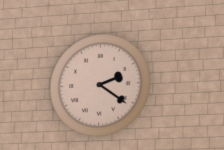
2:21
